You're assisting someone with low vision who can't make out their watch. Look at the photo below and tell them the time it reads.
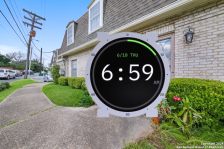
6:59
